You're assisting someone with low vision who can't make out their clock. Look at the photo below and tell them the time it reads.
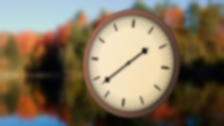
1:38
